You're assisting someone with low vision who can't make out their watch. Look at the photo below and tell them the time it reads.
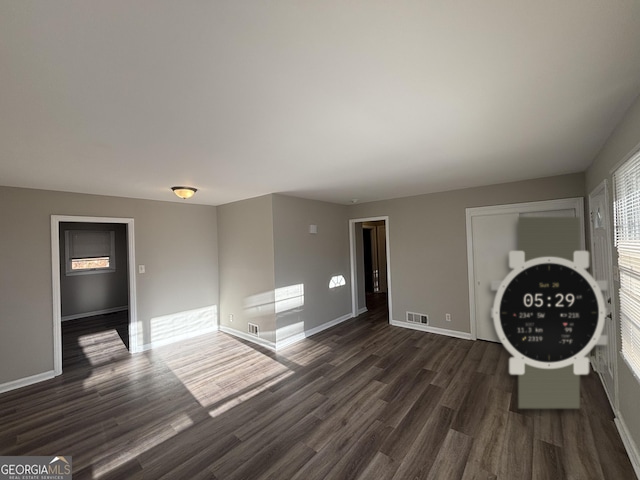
5:29
